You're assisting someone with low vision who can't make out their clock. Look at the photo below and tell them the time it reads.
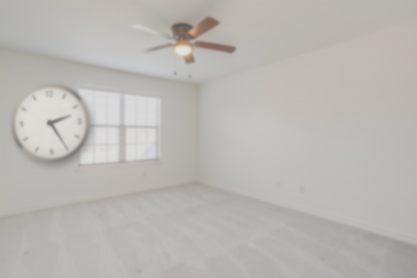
2:25
